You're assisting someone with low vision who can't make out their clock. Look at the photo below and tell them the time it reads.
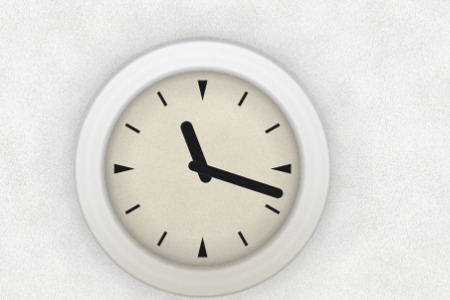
11:18
